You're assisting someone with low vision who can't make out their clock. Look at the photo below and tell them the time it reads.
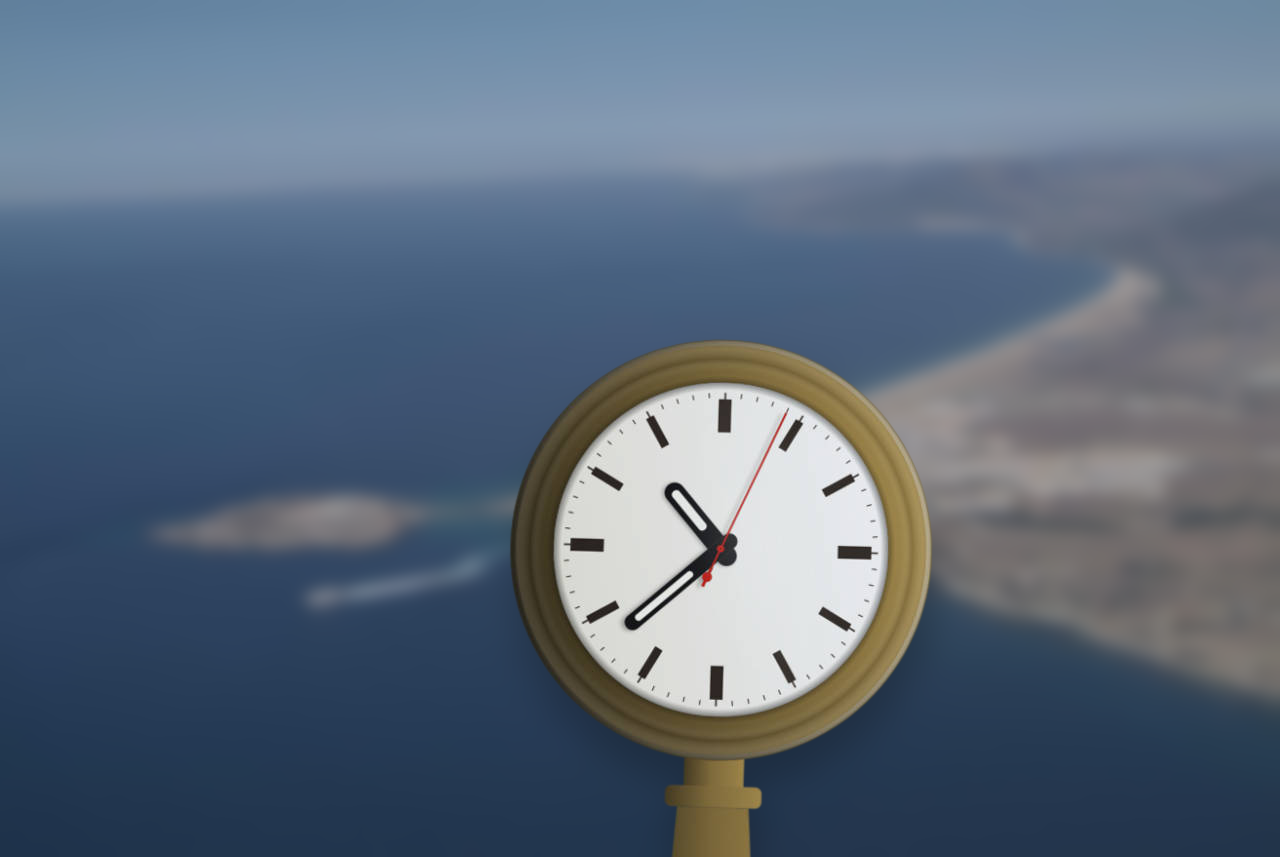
10:38:04
